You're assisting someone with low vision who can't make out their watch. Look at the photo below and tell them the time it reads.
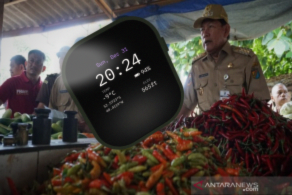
20:24
